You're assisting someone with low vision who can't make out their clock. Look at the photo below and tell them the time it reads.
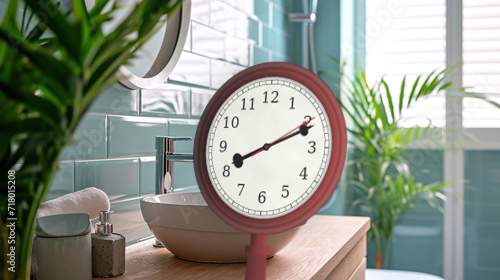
8:11:10
